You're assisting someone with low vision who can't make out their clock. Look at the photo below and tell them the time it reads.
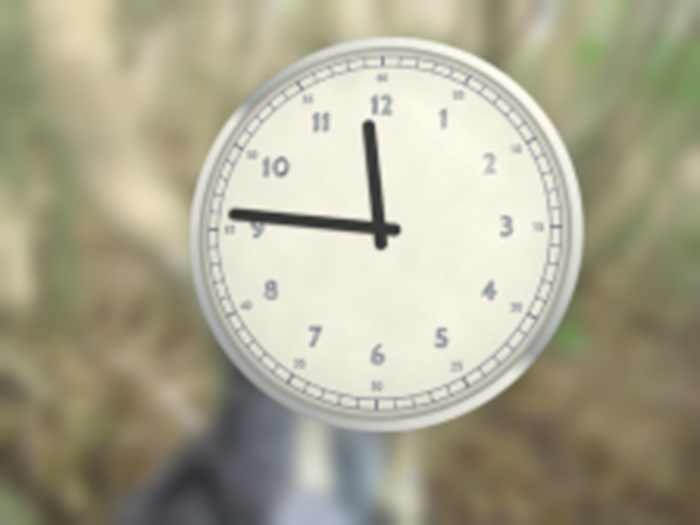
11:46
